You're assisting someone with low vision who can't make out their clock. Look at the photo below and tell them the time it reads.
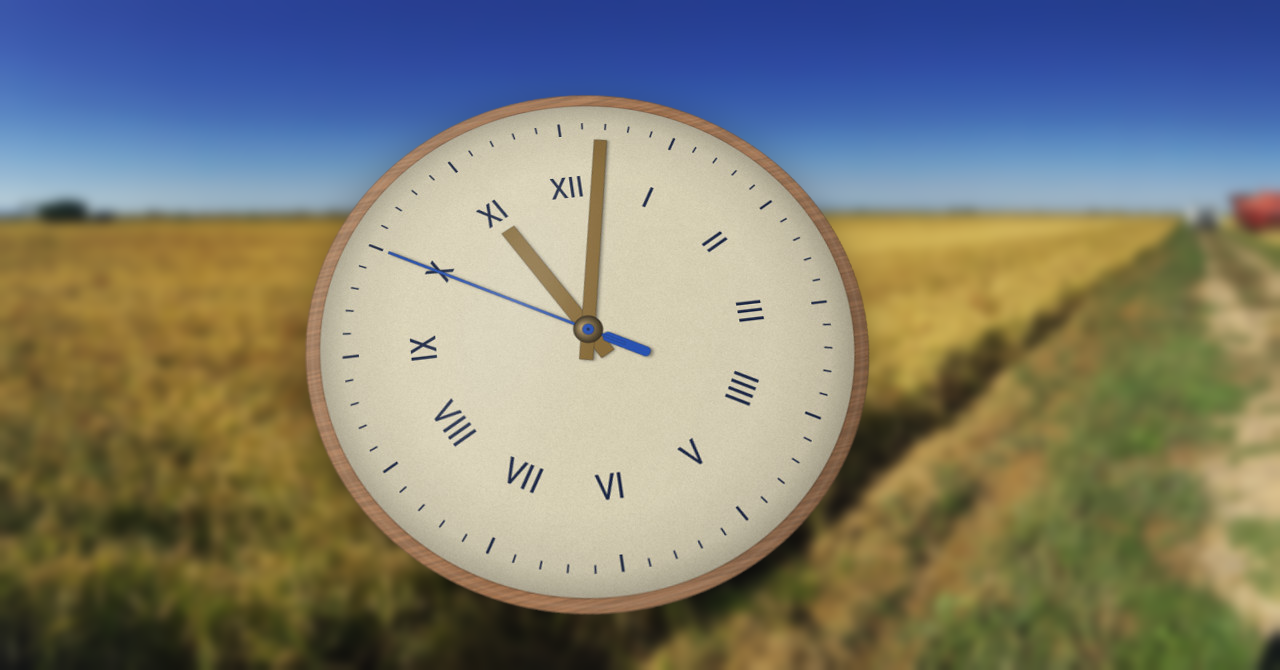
11:01:50
